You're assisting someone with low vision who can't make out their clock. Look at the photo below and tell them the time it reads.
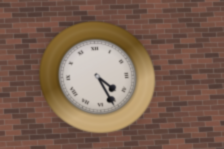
4:26
